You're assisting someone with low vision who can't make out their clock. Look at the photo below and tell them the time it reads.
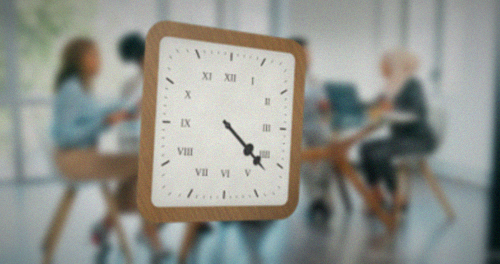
4:22
